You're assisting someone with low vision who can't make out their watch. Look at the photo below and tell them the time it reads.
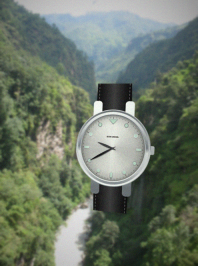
9:40
